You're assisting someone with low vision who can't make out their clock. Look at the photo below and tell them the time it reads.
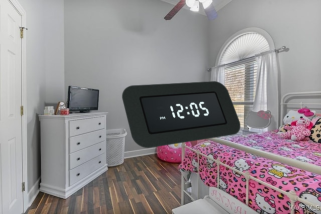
12:05
